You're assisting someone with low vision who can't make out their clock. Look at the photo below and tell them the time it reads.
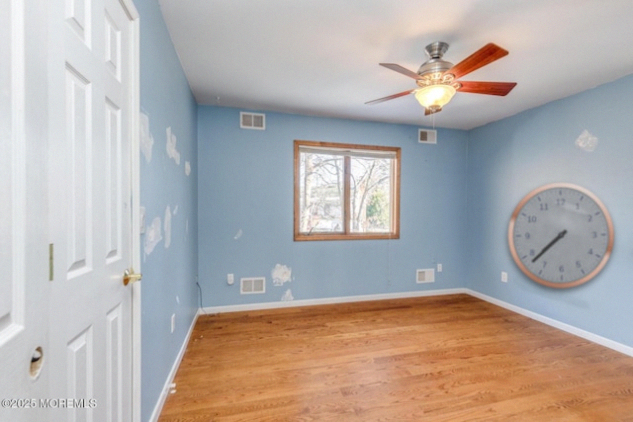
7:38
